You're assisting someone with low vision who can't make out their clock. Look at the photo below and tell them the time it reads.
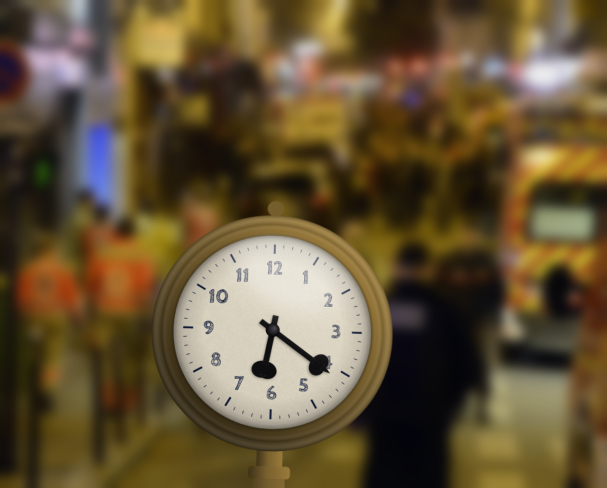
6:21
